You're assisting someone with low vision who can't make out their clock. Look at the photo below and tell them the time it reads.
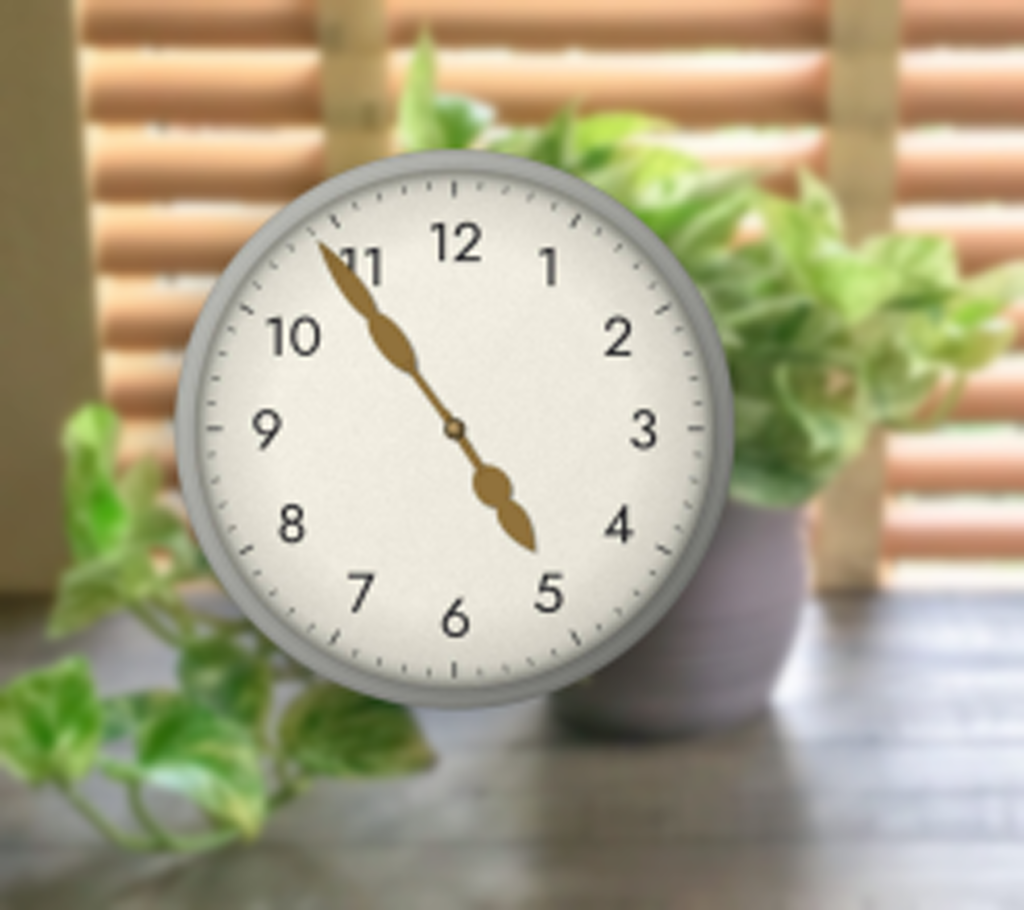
4:54
